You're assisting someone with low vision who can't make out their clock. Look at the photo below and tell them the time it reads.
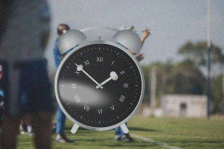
1:52
